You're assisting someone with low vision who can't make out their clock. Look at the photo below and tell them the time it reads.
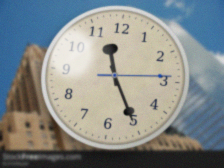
11:25:14
